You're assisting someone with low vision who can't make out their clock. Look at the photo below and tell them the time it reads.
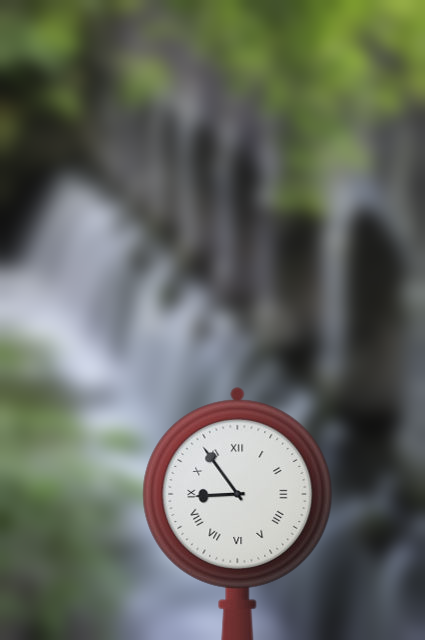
8:54
